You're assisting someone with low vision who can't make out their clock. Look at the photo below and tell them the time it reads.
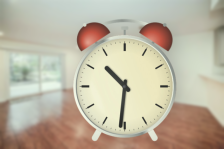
10:31
